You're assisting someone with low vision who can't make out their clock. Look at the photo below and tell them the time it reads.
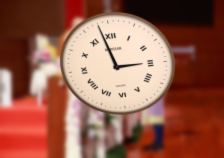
2:58
